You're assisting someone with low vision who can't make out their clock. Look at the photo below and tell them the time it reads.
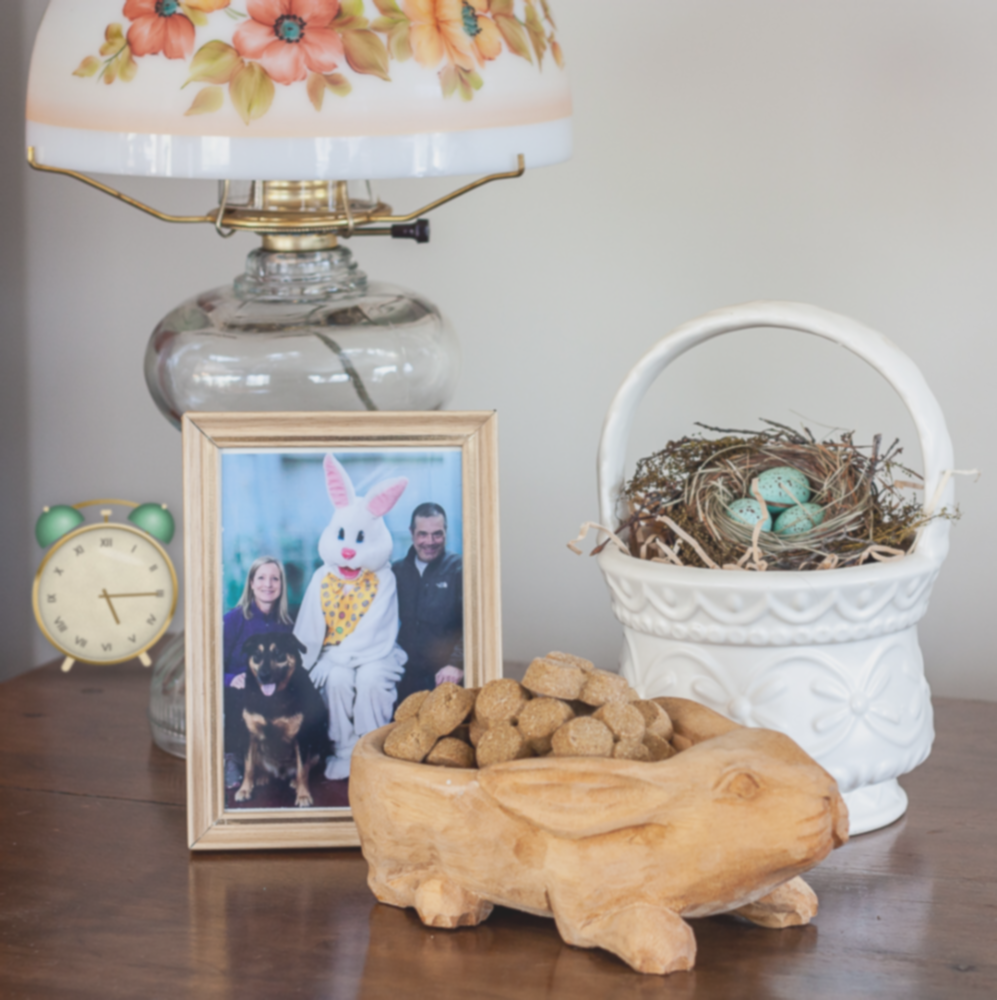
5:15
